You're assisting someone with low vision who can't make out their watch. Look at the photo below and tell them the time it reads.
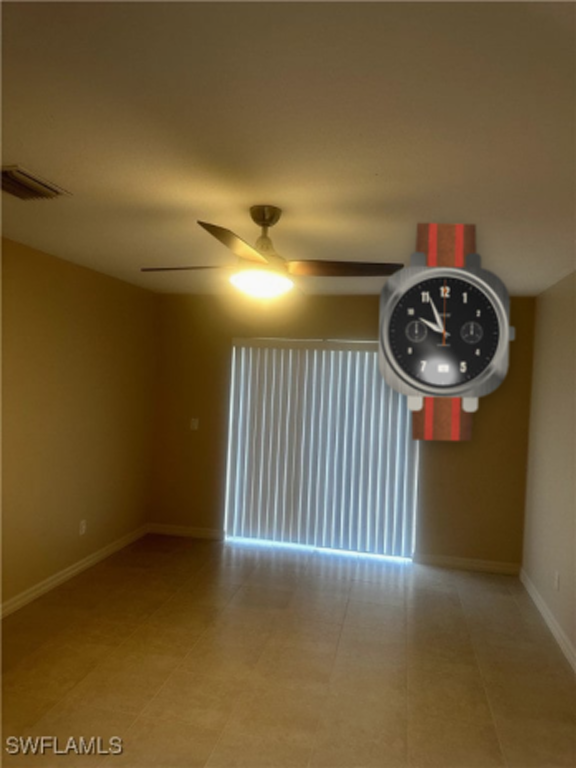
9:56
